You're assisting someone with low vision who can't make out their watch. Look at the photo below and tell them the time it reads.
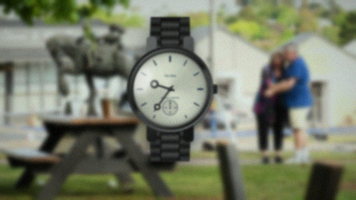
9:36
